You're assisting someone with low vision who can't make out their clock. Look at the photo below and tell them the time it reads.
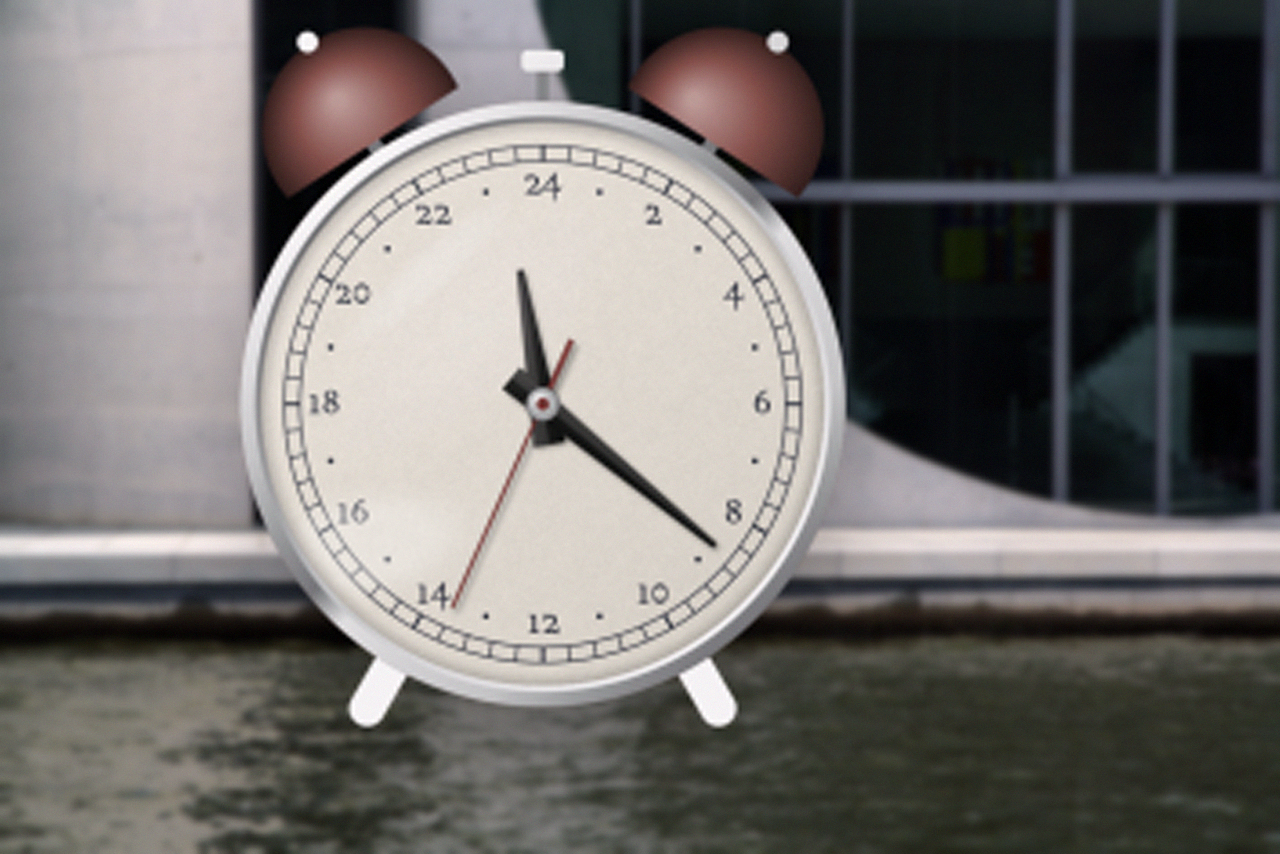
23:21:34
